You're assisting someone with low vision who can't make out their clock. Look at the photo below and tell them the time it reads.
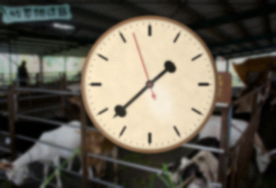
1:37:57
